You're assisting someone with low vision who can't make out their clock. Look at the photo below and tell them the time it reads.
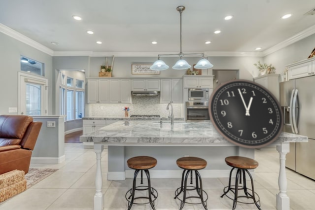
12:59
